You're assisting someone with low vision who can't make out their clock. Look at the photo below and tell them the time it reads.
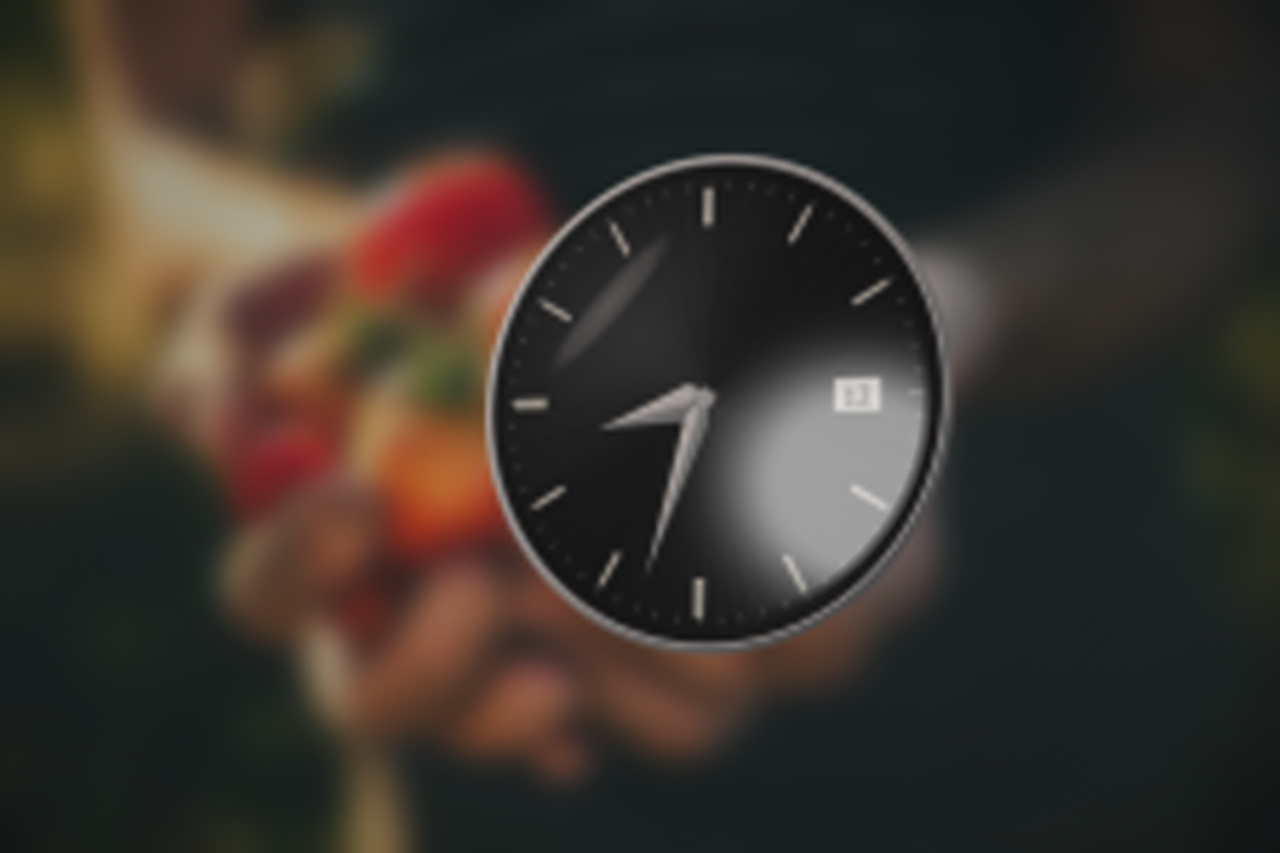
8:33
